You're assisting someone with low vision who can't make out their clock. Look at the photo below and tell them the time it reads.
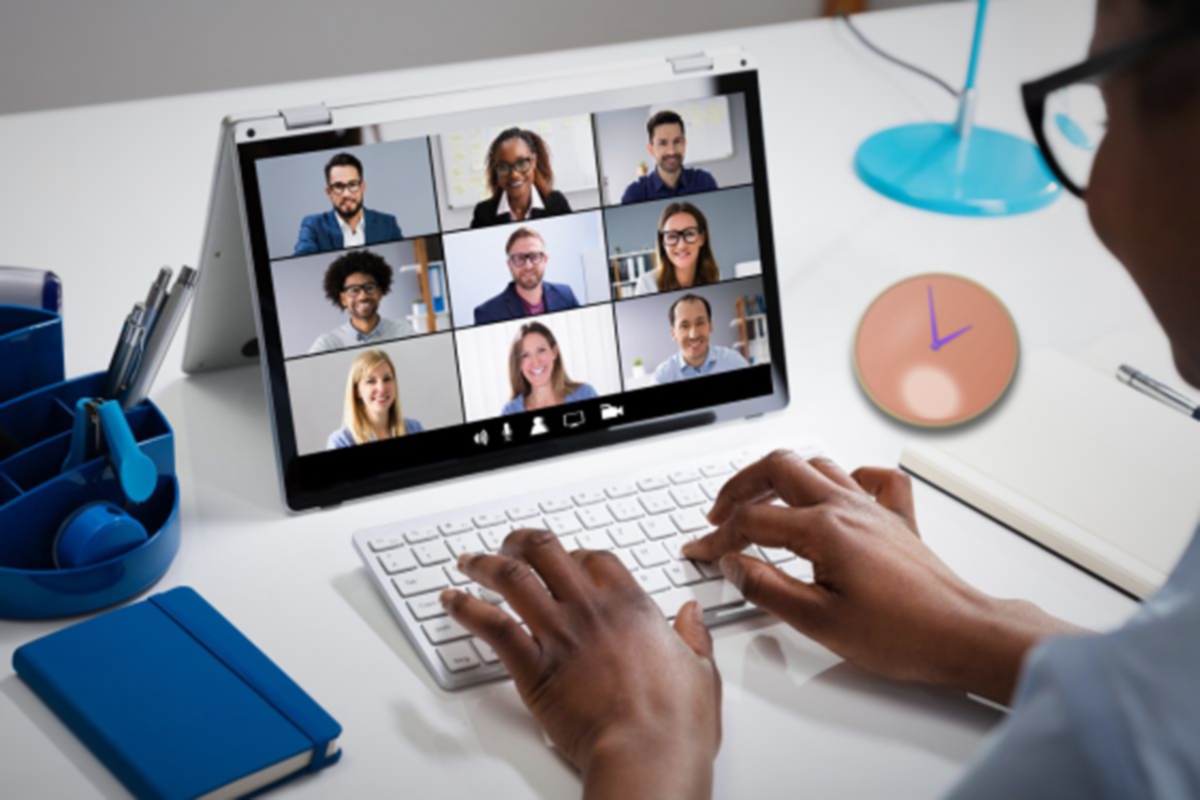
1:59
